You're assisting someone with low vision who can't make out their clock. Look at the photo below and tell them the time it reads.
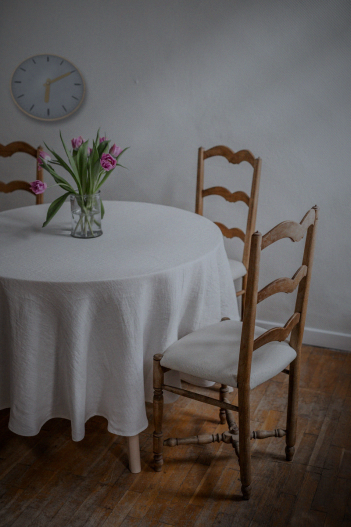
6:10
